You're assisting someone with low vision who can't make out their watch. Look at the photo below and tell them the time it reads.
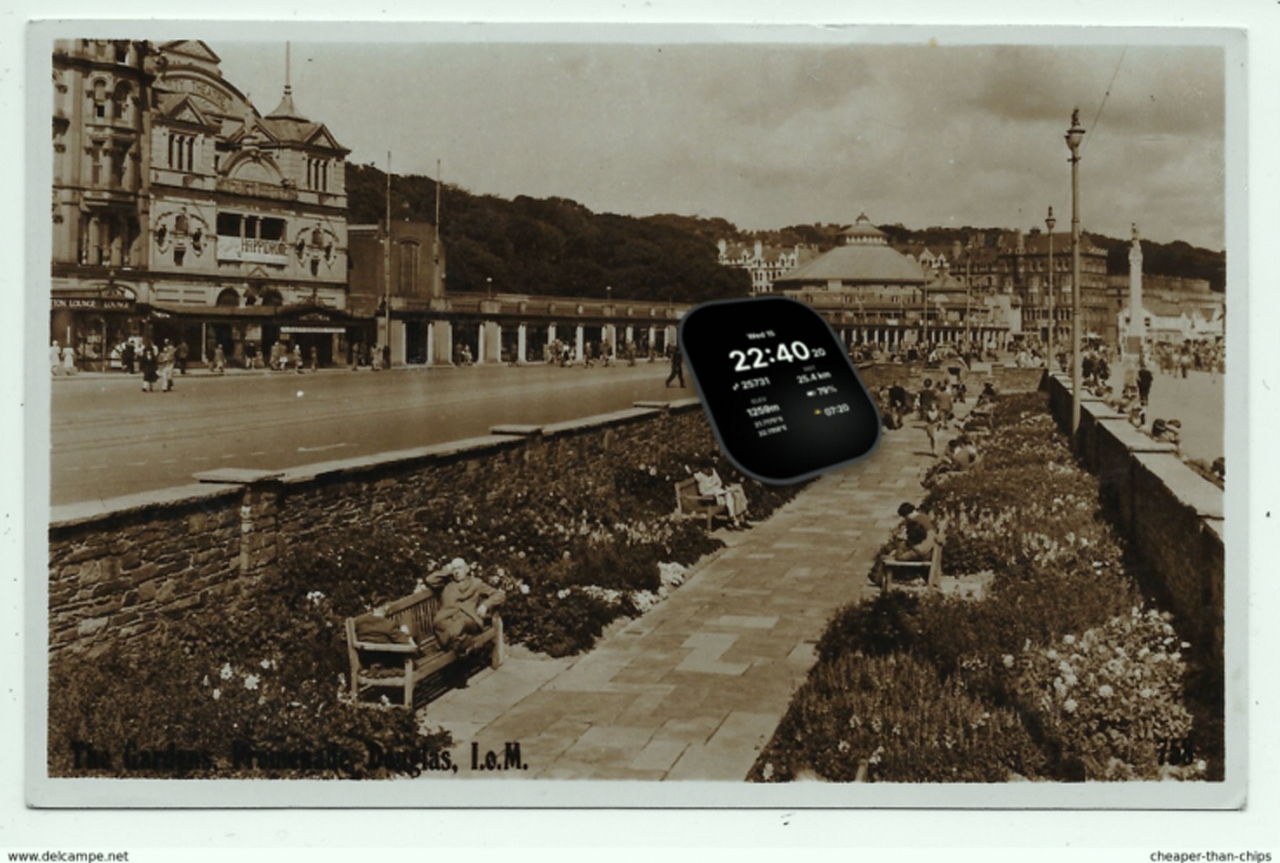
22:40
